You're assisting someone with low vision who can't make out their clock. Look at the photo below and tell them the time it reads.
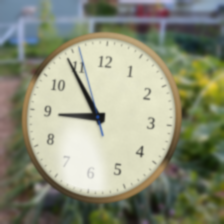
8:53:56
